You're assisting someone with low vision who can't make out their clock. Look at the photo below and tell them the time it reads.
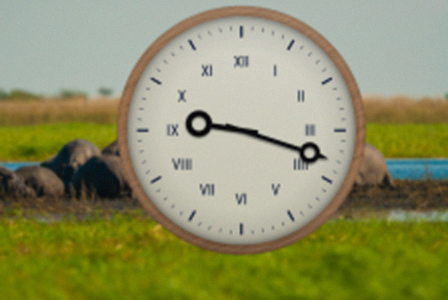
9:18
